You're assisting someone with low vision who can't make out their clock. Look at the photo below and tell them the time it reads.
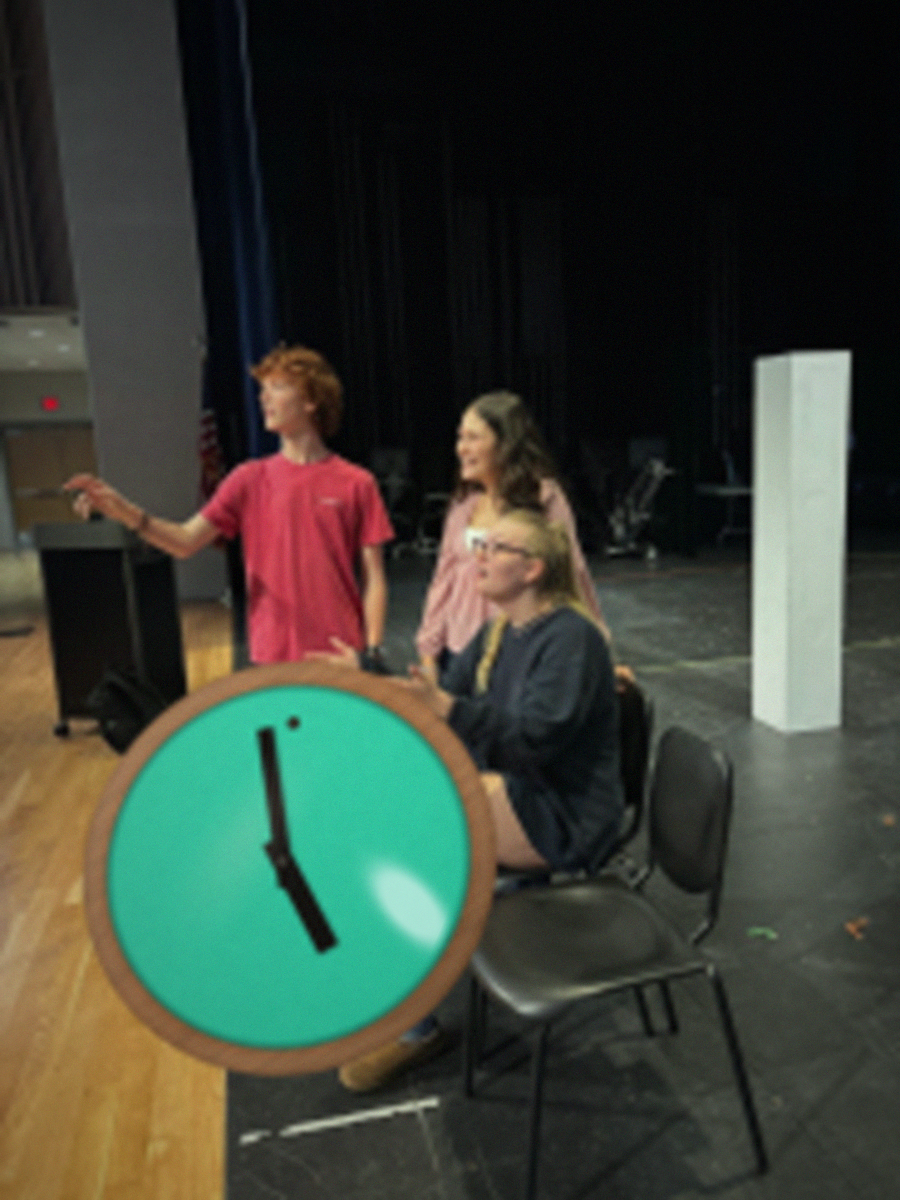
4:58
